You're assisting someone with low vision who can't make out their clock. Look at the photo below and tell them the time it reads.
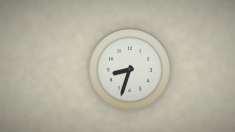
8:33
